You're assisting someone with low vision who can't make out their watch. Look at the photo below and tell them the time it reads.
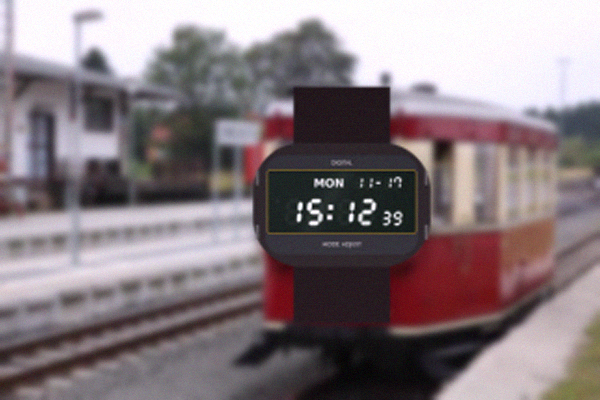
15:12:39
